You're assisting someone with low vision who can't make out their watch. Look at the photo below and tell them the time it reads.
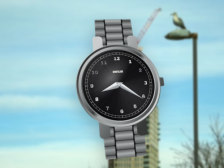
8:21
